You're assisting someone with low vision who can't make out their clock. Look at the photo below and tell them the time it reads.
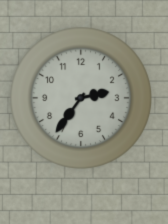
2:36
